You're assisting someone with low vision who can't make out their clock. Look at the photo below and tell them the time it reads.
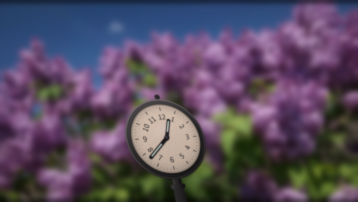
12:38
